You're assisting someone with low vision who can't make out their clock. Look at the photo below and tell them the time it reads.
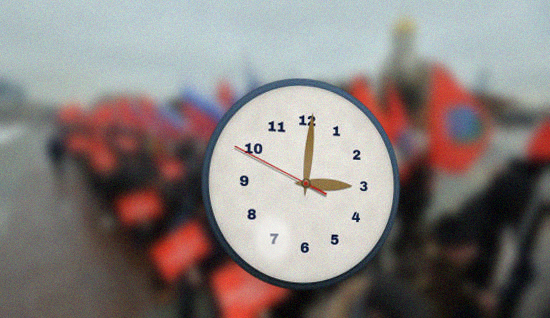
3:00:49
